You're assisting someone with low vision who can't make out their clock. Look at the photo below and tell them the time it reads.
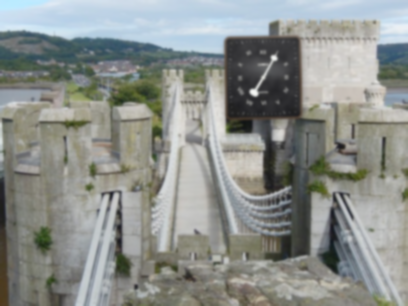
7:05
